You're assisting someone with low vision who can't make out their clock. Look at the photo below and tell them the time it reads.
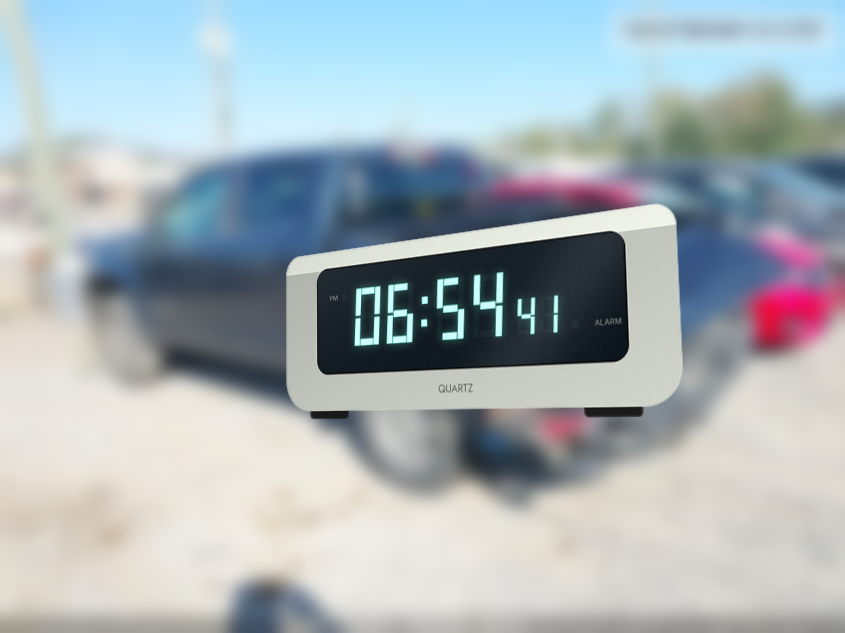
6:54:41
